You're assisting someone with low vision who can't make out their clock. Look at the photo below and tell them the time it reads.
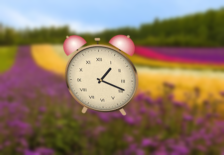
1:19
